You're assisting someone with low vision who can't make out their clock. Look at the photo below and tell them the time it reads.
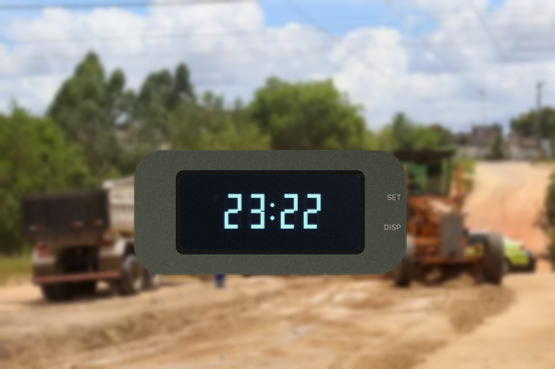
23:22
